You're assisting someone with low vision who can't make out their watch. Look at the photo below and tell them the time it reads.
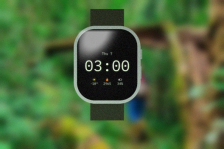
3:00
